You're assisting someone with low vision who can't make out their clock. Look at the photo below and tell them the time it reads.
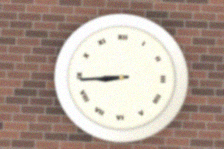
8:44
